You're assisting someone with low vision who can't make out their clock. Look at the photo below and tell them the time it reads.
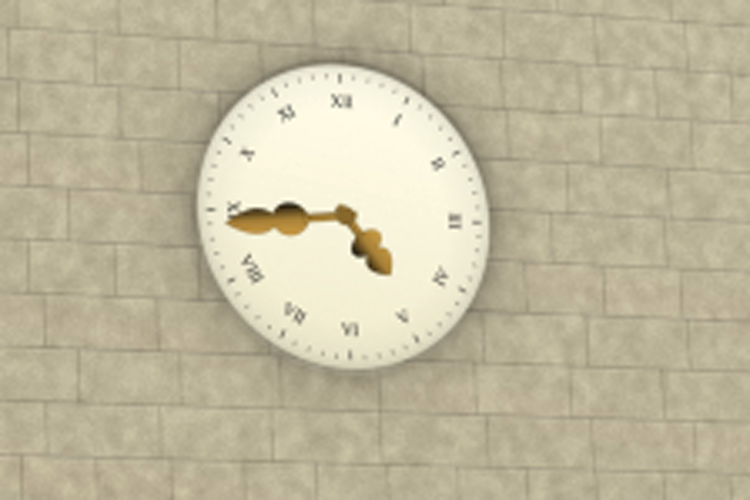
4:44
